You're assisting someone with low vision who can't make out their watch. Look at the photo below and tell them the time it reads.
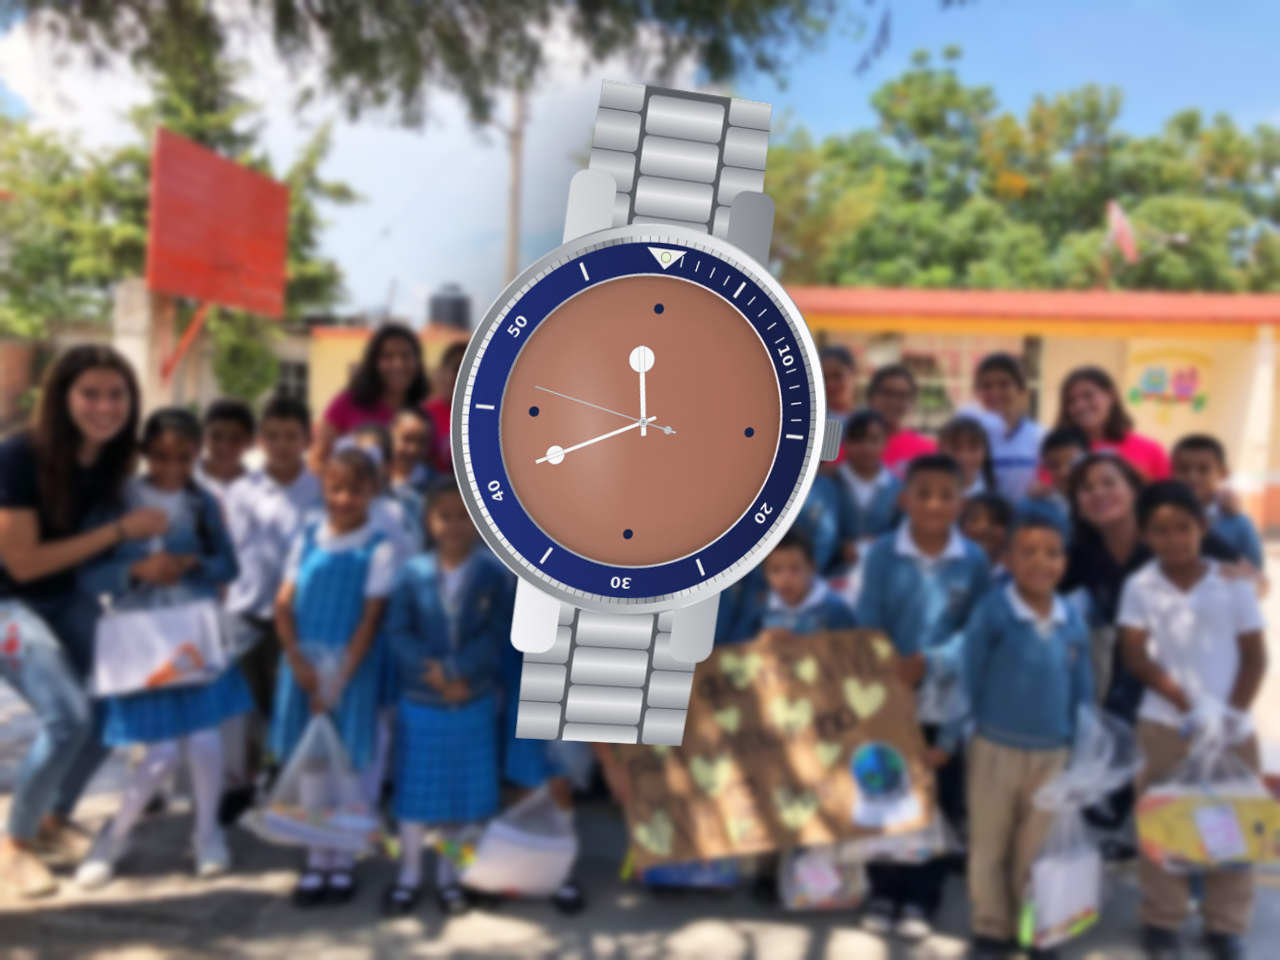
11:40:47
